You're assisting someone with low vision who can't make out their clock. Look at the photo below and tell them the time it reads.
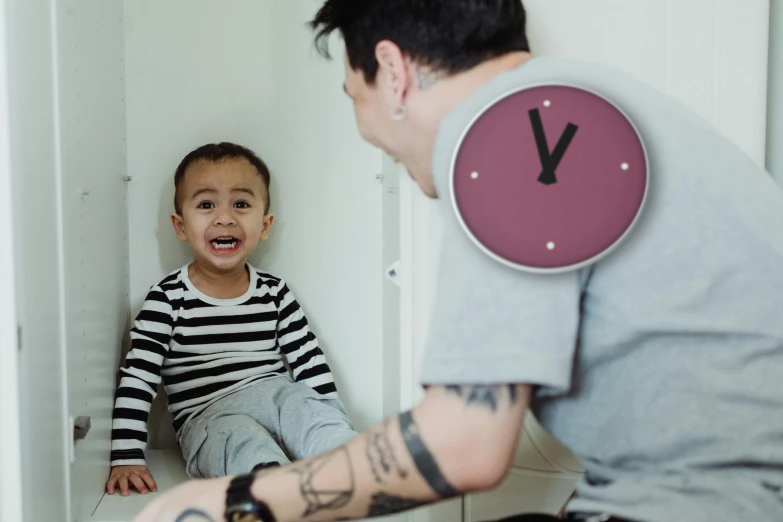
12:58
